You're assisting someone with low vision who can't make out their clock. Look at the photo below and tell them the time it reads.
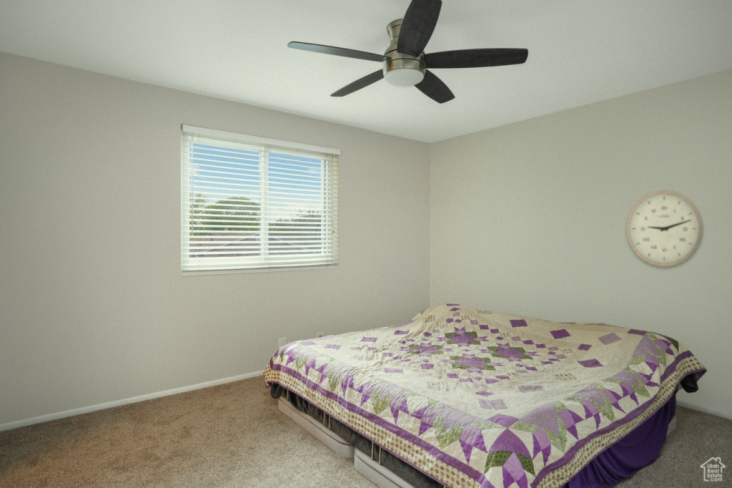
9:12
